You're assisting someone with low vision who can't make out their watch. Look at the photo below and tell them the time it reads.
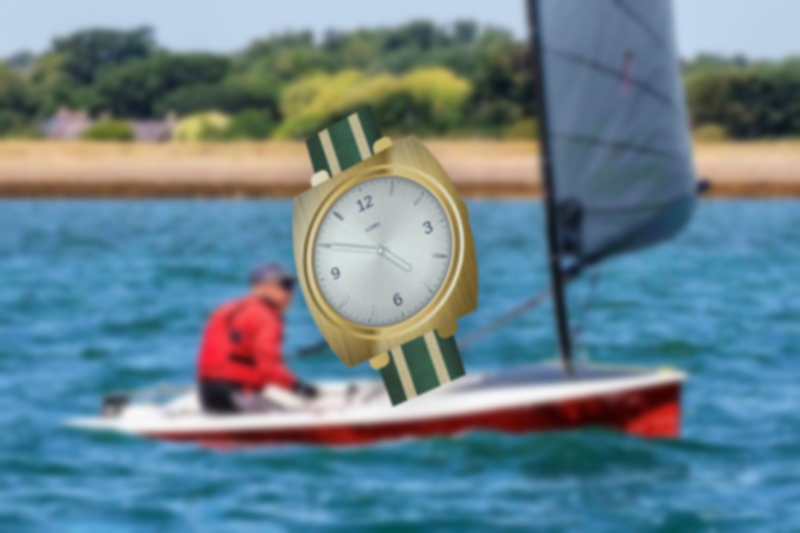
4:50
